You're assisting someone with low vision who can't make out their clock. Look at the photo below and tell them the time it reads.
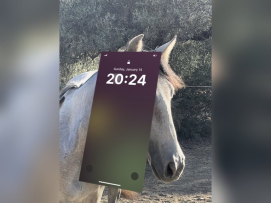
20:24
